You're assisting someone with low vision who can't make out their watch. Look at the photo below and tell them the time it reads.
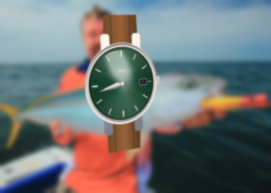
8:43
